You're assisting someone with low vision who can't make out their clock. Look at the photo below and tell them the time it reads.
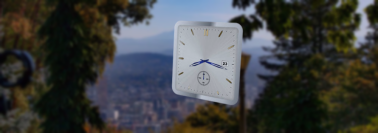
8:17
